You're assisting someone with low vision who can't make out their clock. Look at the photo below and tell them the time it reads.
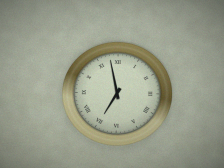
6:58
